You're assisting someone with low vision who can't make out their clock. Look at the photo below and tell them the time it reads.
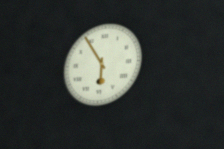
5:54
